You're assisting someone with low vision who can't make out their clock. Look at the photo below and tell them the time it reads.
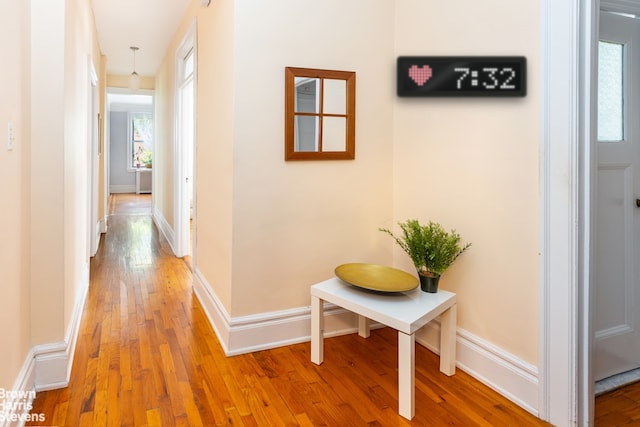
7:32
